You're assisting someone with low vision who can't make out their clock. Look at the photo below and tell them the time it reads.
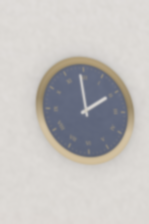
1:59
